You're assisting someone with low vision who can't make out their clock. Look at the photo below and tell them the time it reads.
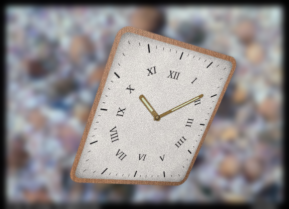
10:09
